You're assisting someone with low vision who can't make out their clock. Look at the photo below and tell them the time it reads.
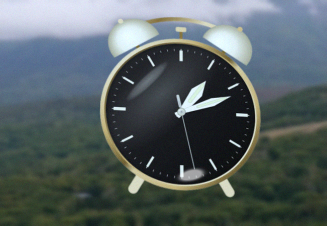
1:11:28
